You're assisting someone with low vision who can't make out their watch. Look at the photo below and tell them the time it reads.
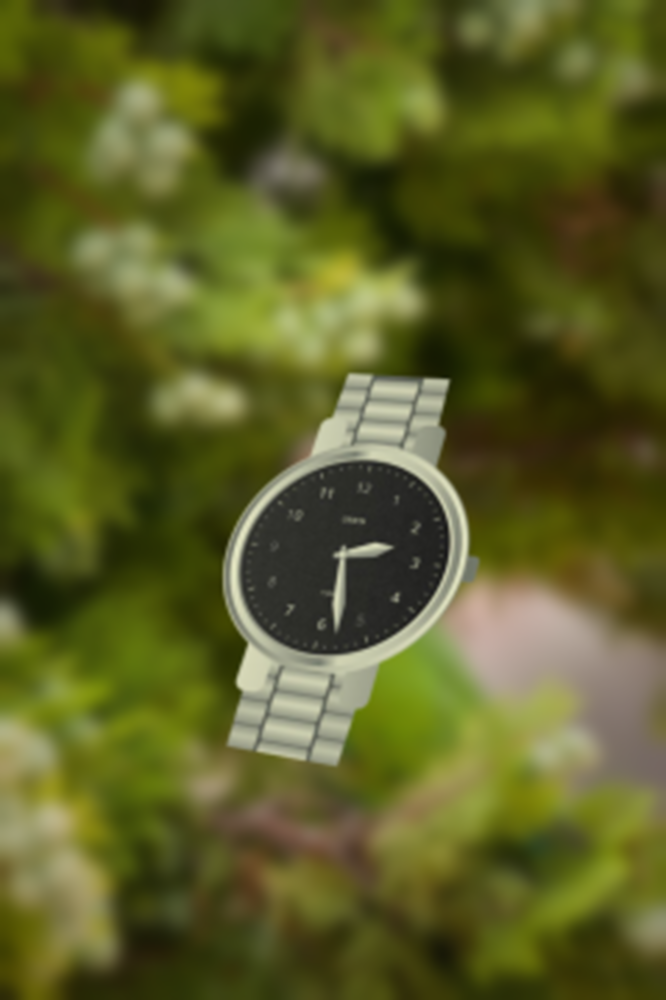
2:28
